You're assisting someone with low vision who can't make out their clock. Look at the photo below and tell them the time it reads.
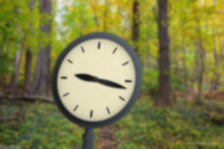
9:17
